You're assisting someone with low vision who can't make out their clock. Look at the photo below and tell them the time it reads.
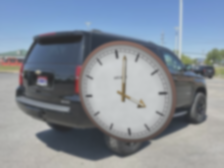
4:02
